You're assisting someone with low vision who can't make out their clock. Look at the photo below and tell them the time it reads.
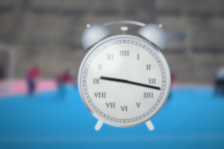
9:17
